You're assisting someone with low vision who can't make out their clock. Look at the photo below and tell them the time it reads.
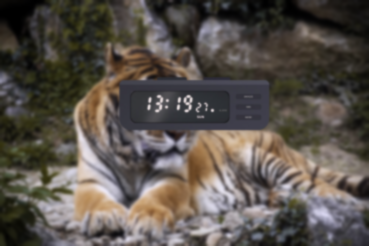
13:19
